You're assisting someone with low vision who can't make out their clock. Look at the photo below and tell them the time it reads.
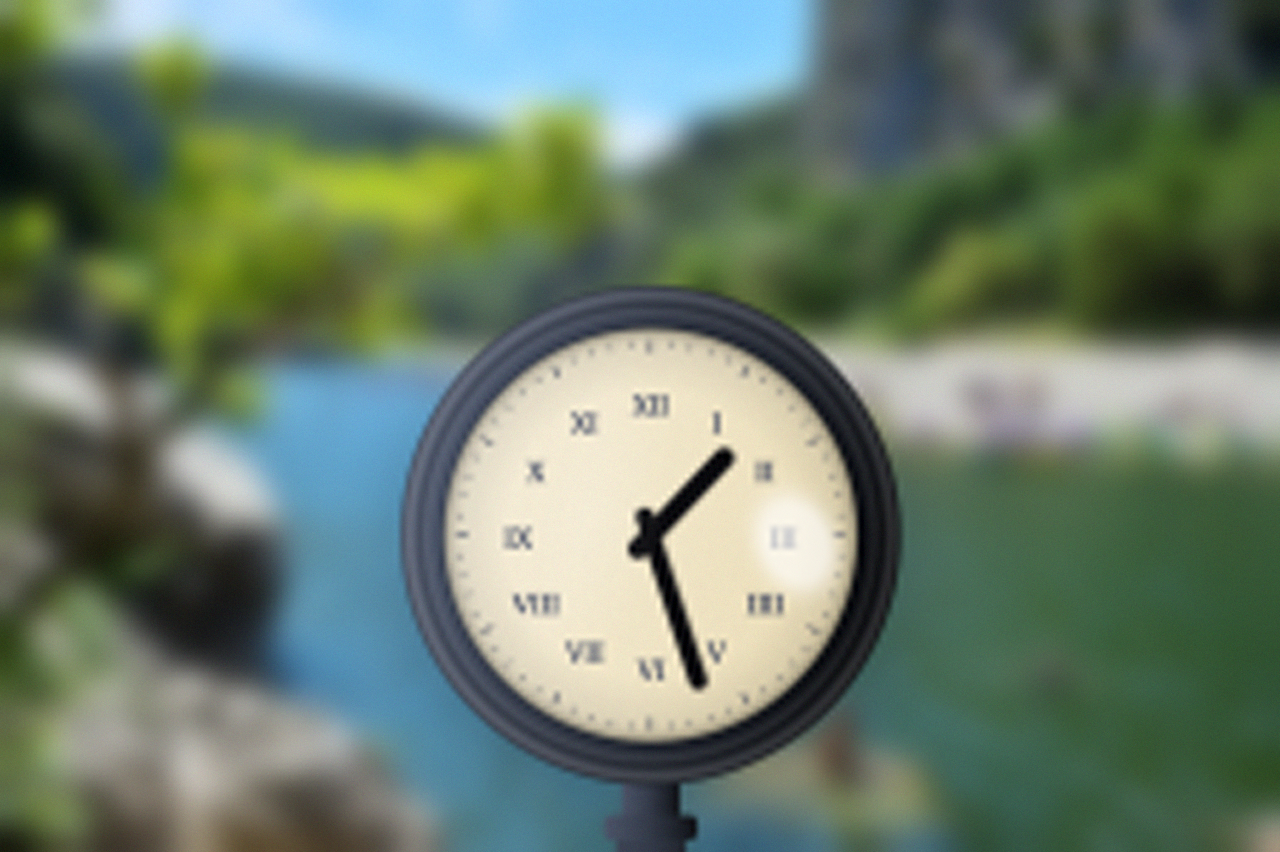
1:27
